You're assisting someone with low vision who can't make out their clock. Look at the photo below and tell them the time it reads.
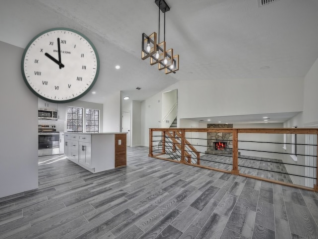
9:58
